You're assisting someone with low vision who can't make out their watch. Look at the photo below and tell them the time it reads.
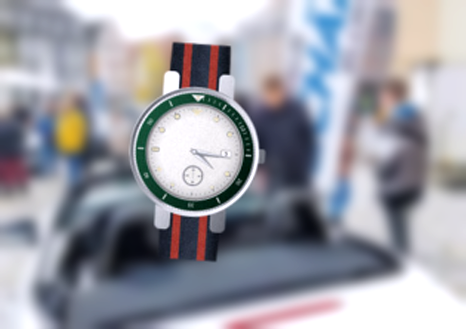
4:16
